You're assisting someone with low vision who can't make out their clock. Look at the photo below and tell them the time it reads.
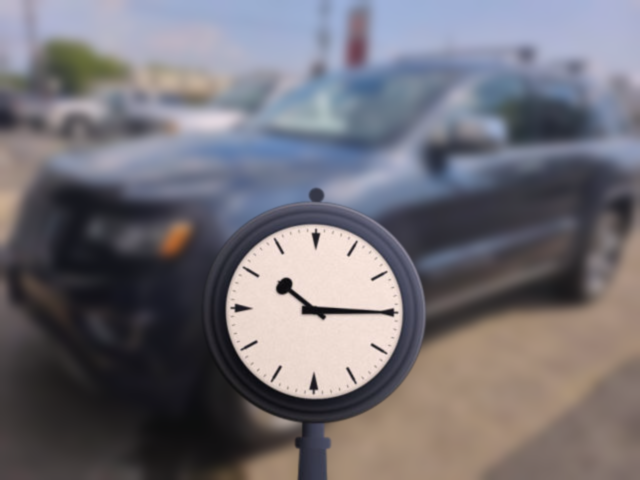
10:15
